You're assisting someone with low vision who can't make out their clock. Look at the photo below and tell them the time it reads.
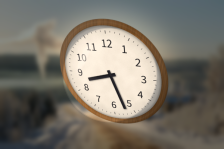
8:27
